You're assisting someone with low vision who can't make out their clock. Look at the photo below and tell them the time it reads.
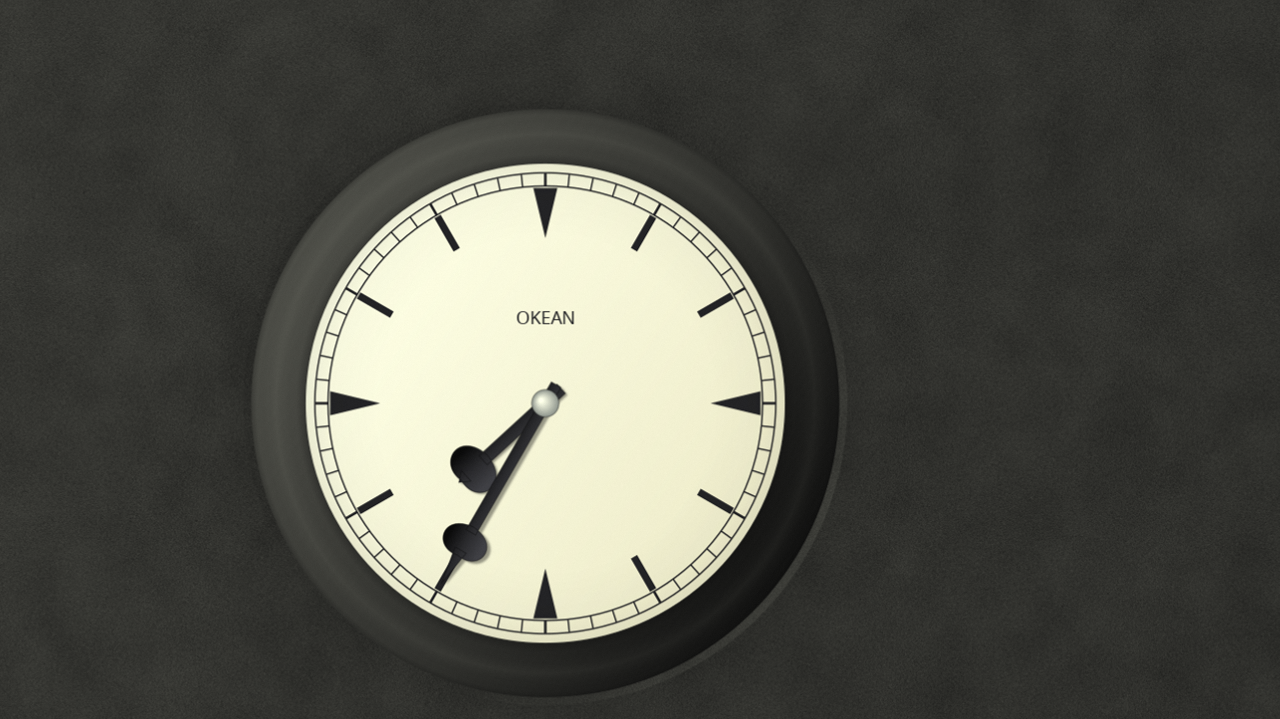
7:35
